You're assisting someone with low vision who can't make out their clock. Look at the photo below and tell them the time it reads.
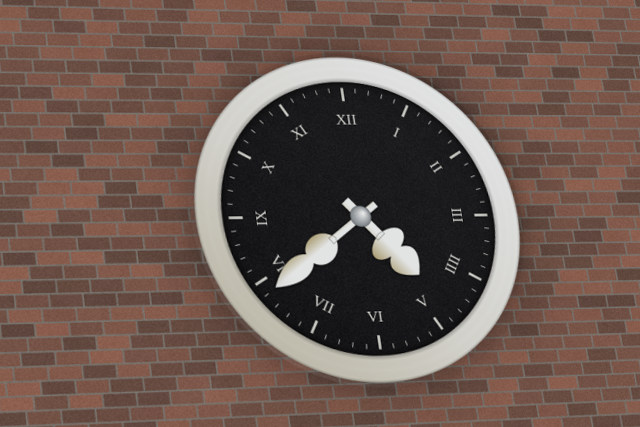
4:39
